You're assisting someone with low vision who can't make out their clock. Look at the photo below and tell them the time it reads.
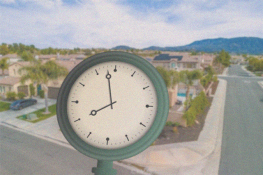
7:58
